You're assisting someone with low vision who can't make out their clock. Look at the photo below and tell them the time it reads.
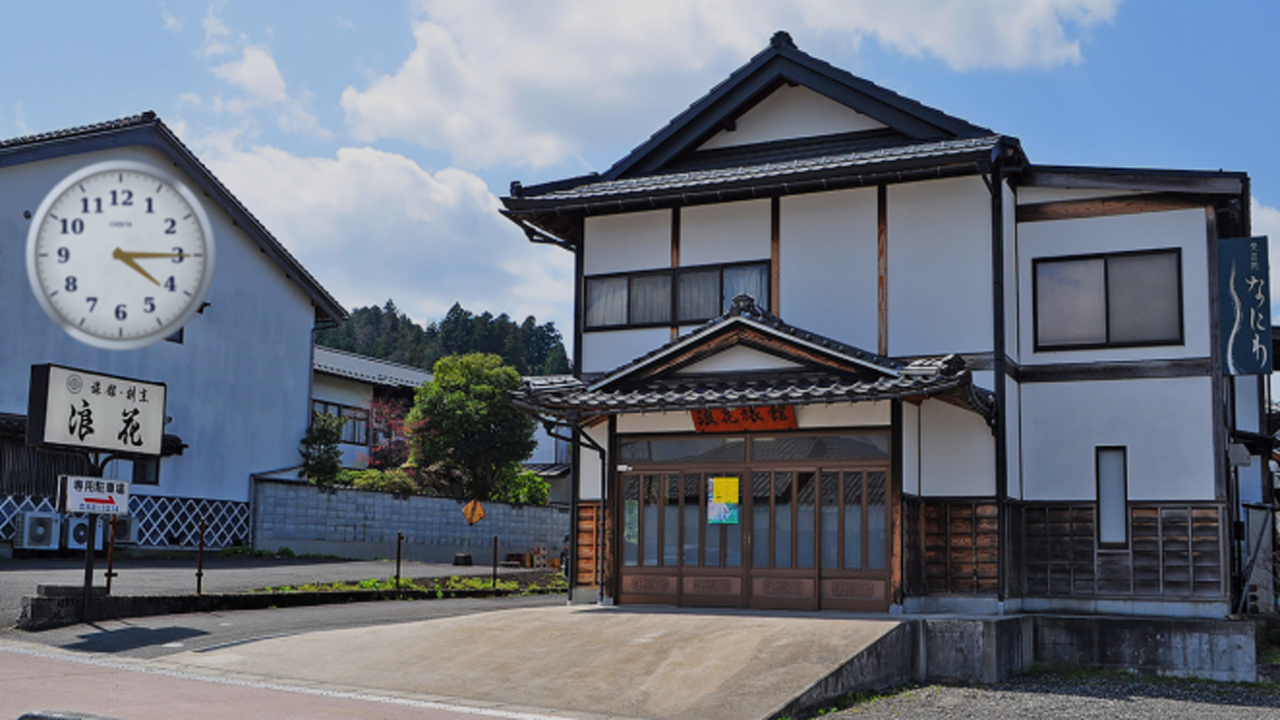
4:15
